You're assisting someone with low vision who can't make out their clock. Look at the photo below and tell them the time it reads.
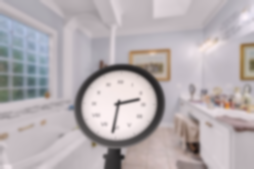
2:31
